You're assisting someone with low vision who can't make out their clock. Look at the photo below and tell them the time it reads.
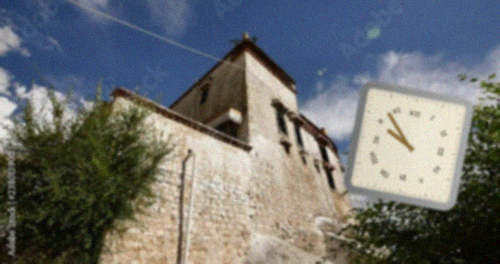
9:53
